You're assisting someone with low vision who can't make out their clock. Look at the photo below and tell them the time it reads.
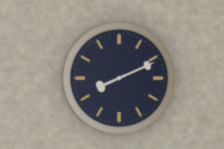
8:11
